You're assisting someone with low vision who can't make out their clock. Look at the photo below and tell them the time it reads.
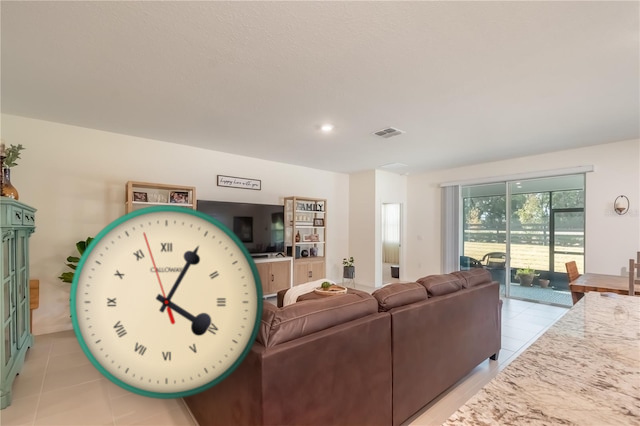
4:04:57
